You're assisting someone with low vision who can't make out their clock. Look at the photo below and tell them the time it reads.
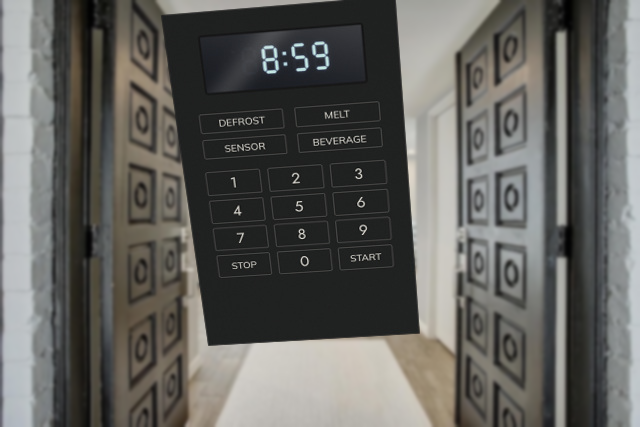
8:59
